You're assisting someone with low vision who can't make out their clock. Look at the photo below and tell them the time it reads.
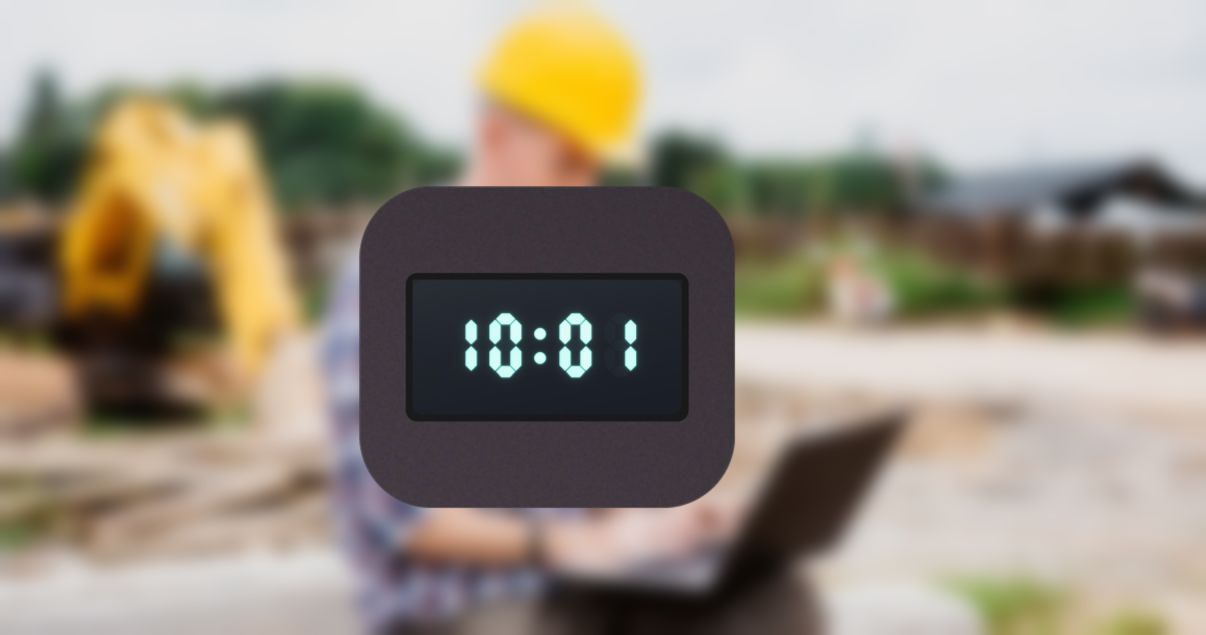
10:01
